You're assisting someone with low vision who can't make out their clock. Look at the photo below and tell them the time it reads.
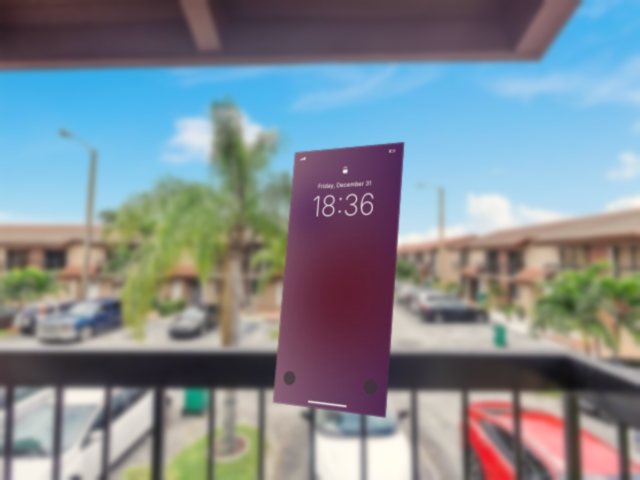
18:36
